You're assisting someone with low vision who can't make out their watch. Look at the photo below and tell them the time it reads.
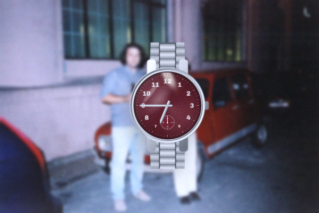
6:45
